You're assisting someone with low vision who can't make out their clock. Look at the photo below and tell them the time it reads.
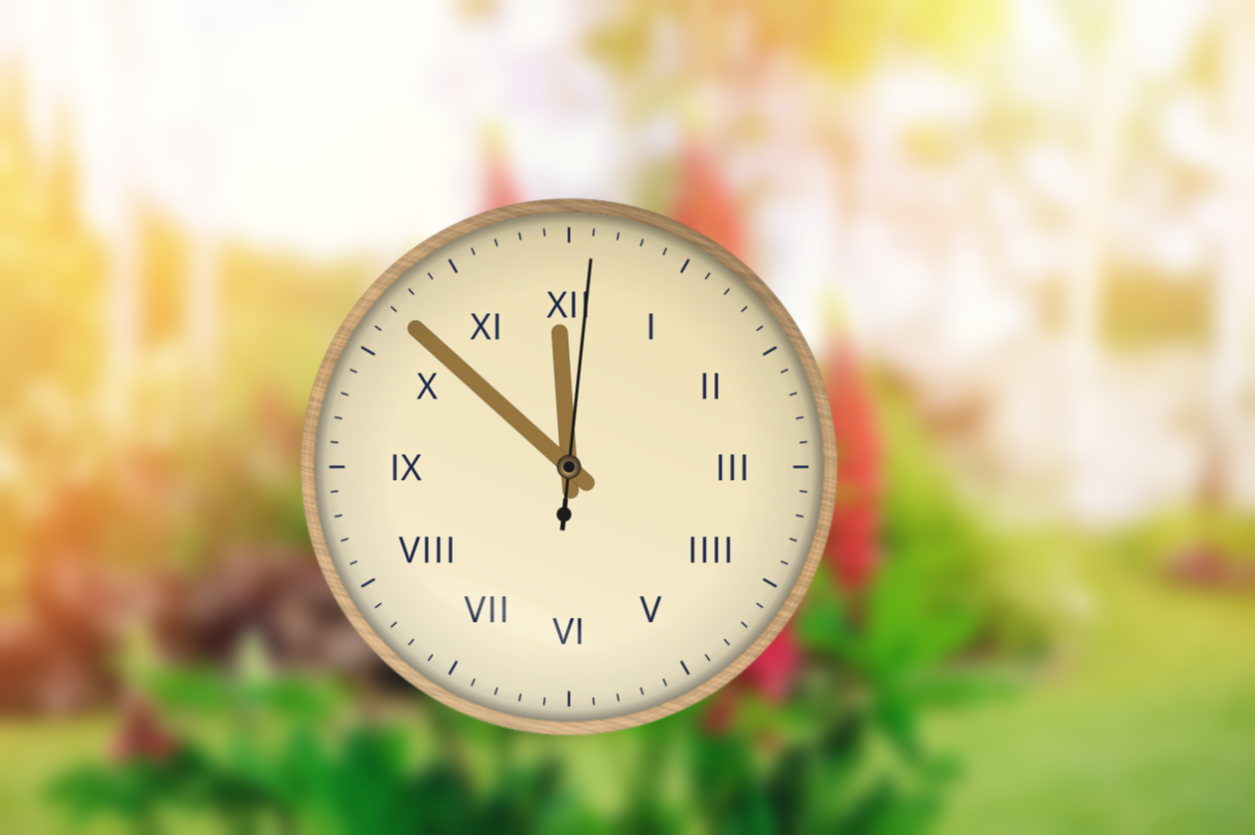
11:52:01
